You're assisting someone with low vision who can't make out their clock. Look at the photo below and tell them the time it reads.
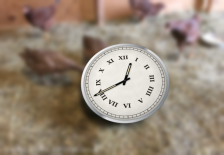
12:41
